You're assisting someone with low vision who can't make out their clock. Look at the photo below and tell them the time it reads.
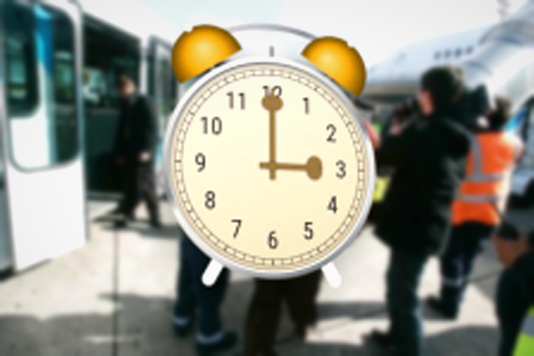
3:00
